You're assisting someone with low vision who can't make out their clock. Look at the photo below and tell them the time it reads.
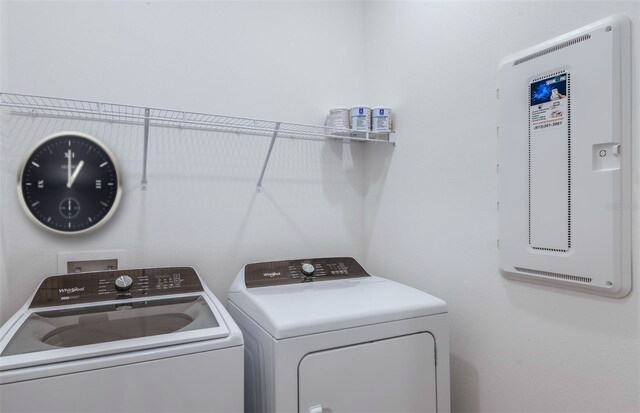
1:00
